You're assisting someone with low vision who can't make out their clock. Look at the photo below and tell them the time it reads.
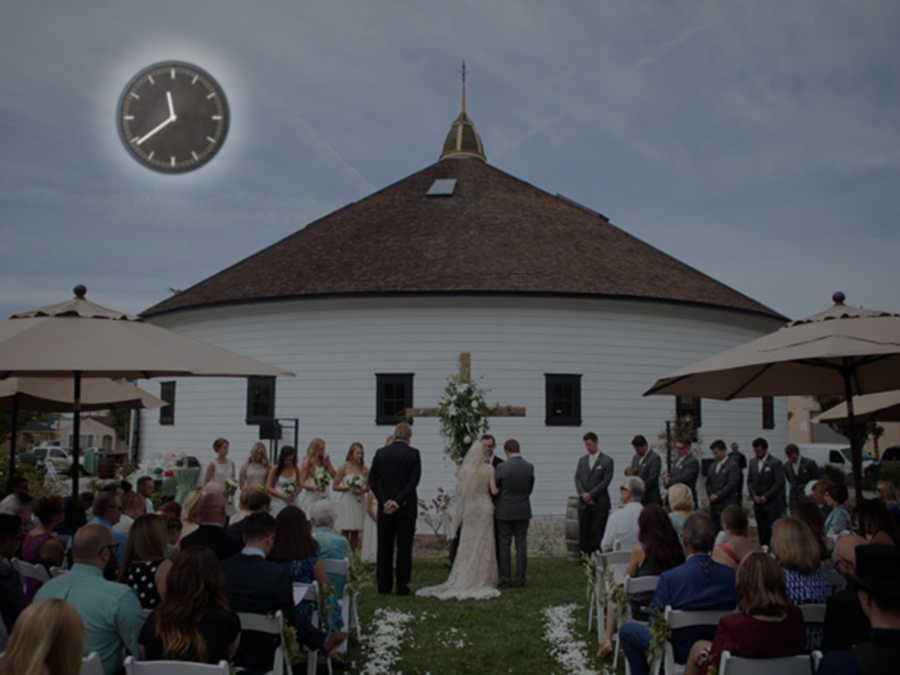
11:39
